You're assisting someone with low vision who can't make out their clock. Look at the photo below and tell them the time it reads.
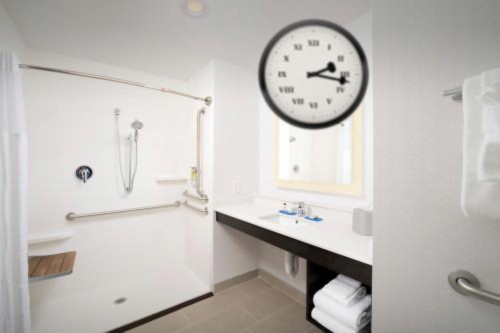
2:17
